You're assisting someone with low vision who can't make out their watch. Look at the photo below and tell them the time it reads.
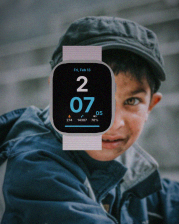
2:07
